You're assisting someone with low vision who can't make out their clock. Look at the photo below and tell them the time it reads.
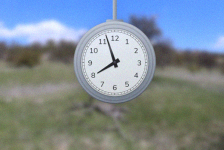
7:57
